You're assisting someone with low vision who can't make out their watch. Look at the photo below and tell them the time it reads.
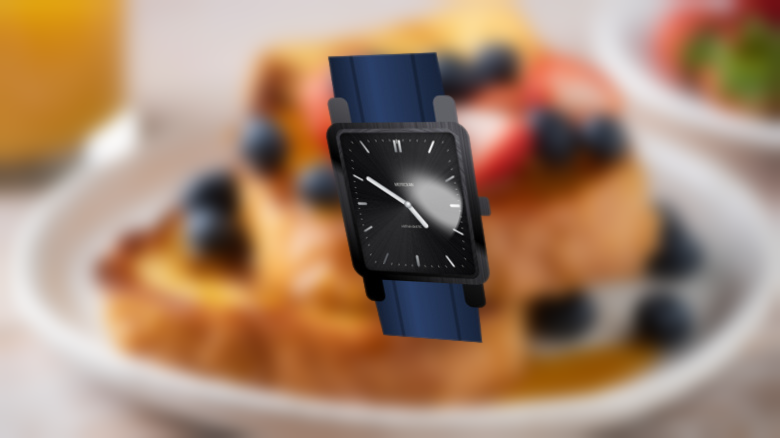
4:51
